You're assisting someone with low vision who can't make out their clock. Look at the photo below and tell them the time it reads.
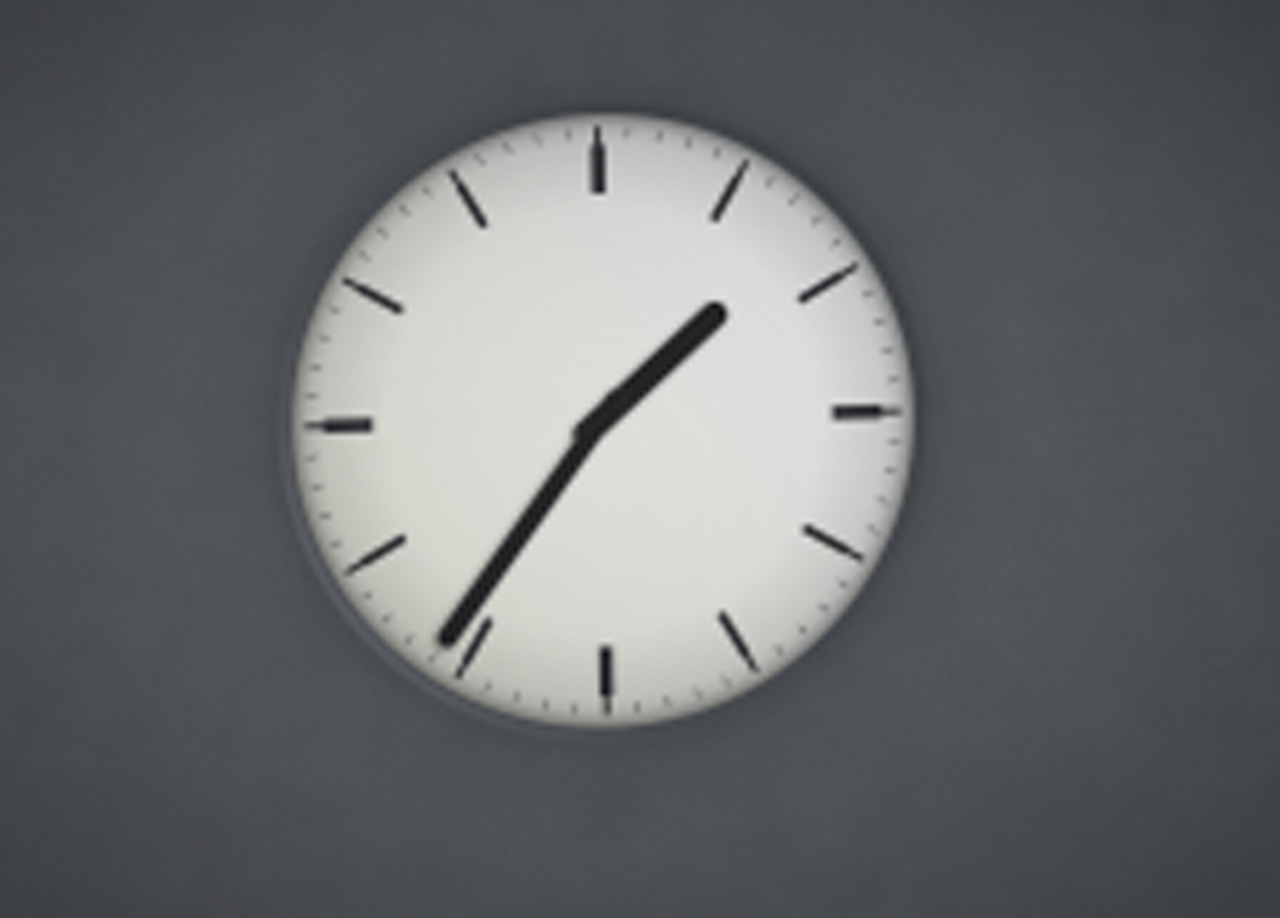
1:36
